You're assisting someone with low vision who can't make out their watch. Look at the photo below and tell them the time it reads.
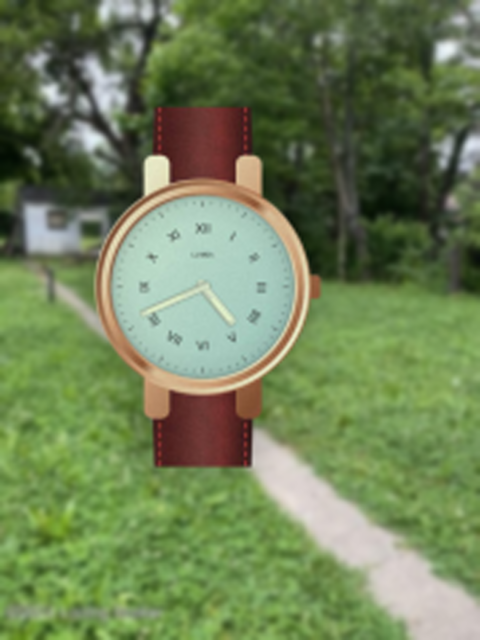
4:41
